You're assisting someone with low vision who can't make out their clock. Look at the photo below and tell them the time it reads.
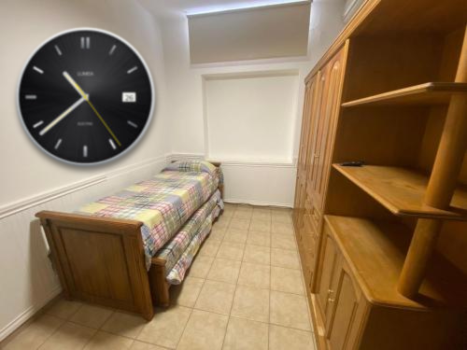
10:38:24
